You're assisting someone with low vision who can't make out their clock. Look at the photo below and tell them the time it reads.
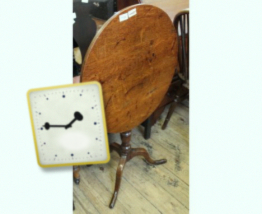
1:46
